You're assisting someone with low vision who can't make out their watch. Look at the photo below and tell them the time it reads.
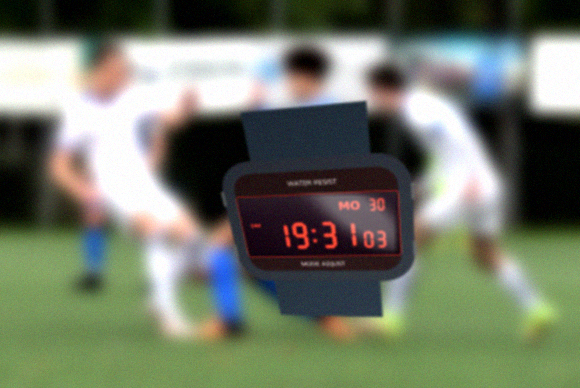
19:31:03
